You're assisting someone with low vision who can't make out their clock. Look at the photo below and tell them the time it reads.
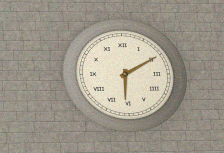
6:10
